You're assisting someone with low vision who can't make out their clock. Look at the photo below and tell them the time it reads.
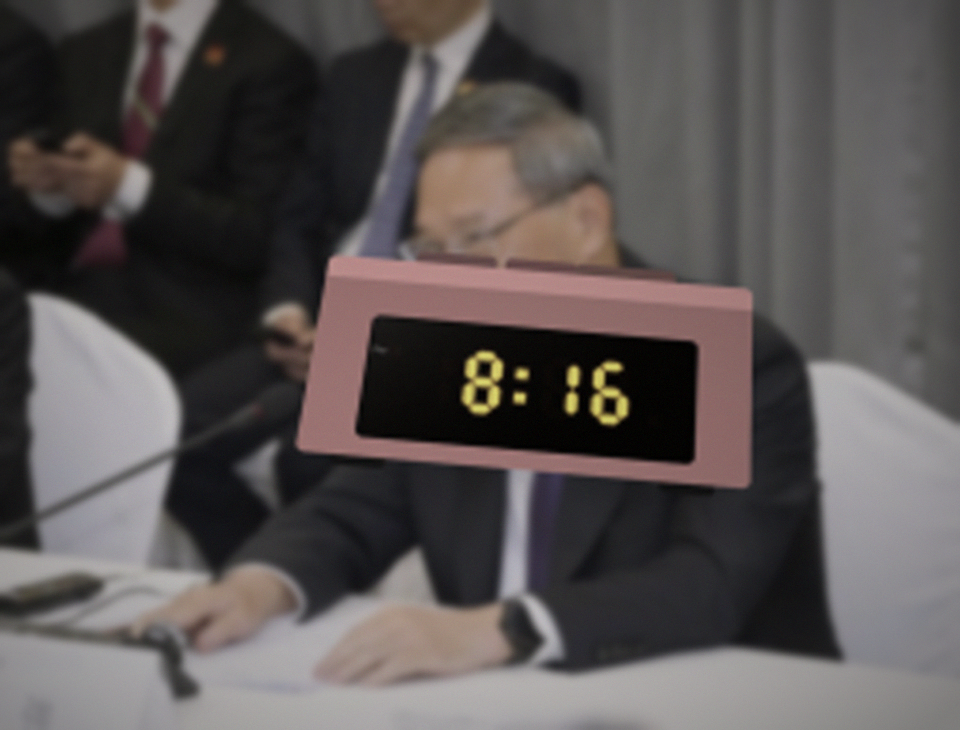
8:16
